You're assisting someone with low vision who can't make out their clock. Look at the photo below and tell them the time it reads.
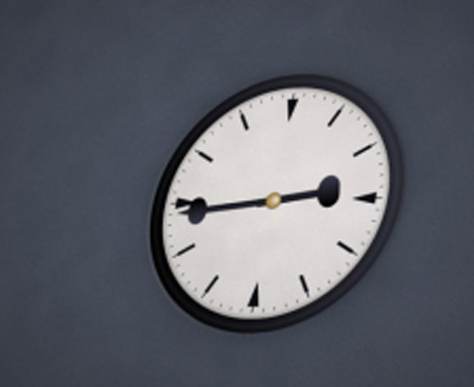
2:44
